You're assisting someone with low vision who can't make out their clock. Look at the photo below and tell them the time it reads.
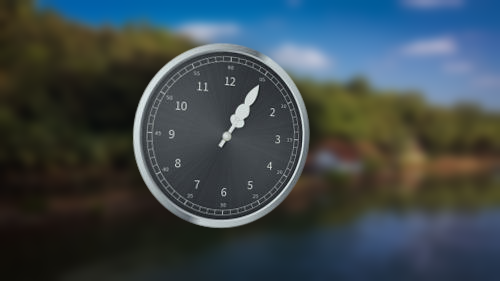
1:05
